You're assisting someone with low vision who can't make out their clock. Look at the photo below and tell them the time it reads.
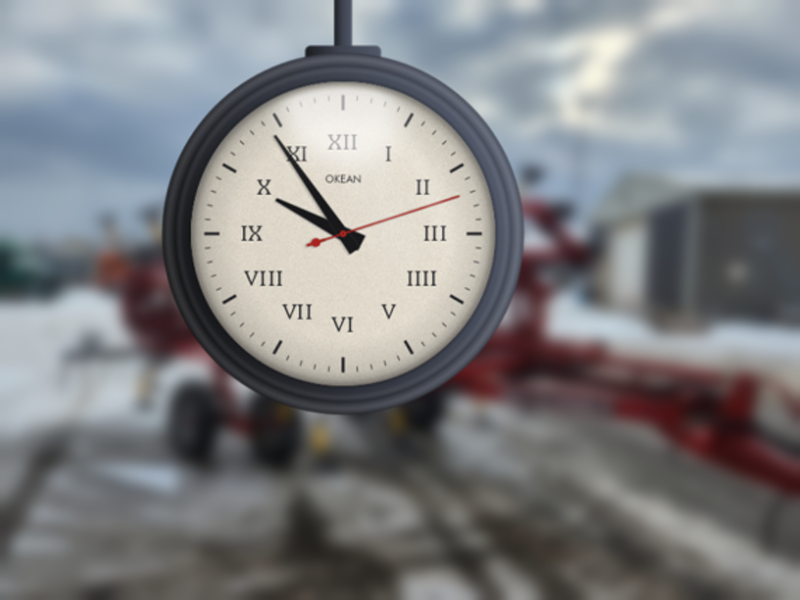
9:54:12
